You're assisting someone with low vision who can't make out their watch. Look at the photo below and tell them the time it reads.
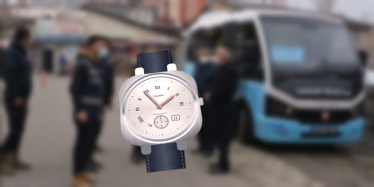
1:54
